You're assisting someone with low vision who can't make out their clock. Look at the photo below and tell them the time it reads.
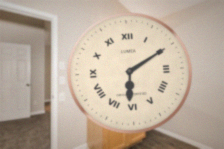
6:10
